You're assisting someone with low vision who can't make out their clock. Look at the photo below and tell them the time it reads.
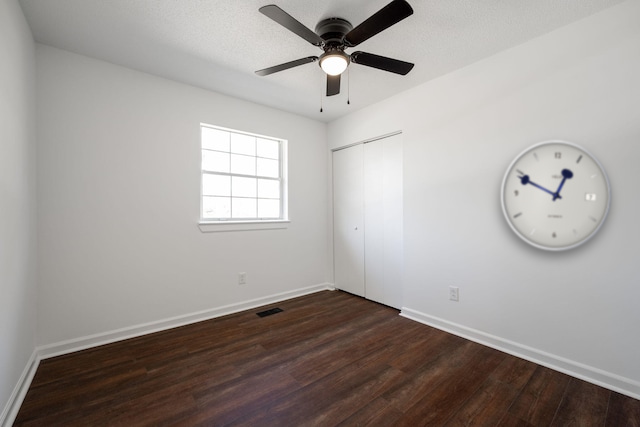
12:49
